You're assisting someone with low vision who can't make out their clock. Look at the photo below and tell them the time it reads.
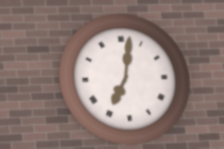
7:02
